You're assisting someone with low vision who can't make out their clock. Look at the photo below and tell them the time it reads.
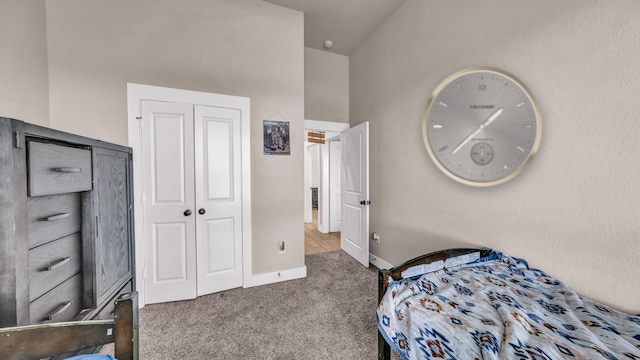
1:38
